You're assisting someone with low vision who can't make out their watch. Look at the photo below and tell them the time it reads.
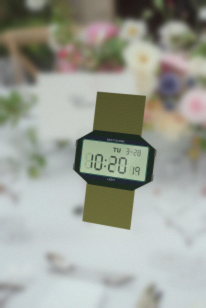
10:20:19
